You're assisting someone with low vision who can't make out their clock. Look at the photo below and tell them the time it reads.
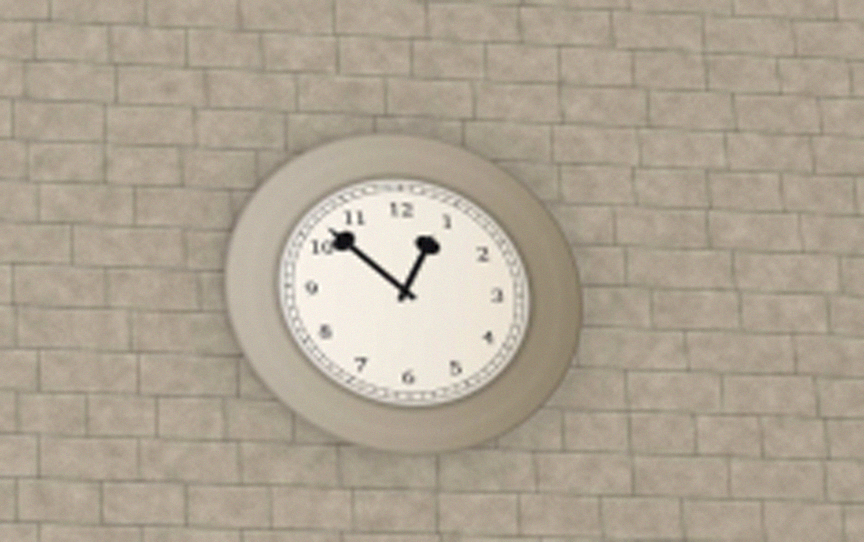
12:52
